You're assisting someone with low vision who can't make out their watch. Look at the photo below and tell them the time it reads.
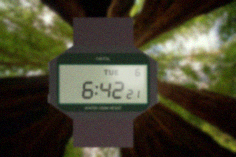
6:42
